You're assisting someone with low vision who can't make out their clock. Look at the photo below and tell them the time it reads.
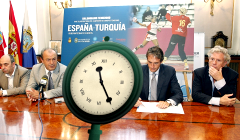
11:25
